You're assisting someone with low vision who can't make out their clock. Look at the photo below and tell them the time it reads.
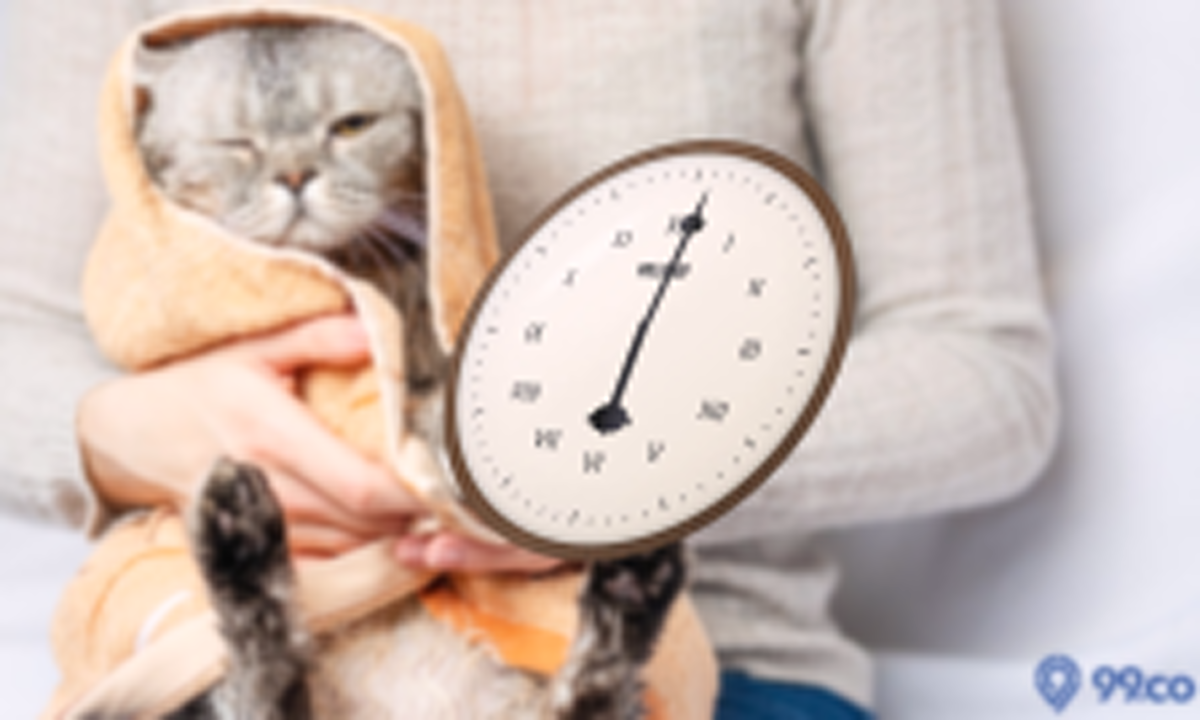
6:01
